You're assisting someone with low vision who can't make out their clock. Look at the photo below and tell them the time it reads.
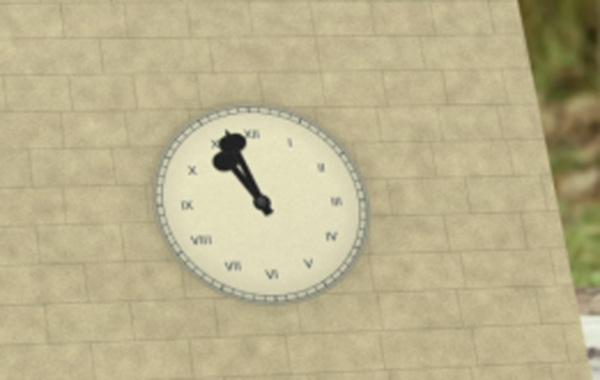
10:57
